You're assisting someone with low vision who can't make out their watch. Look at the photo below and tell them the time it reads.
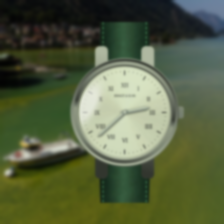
2:38
